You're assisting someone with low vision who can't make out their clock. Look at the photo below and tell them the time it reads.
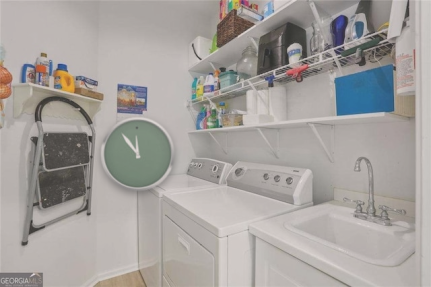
11:54
